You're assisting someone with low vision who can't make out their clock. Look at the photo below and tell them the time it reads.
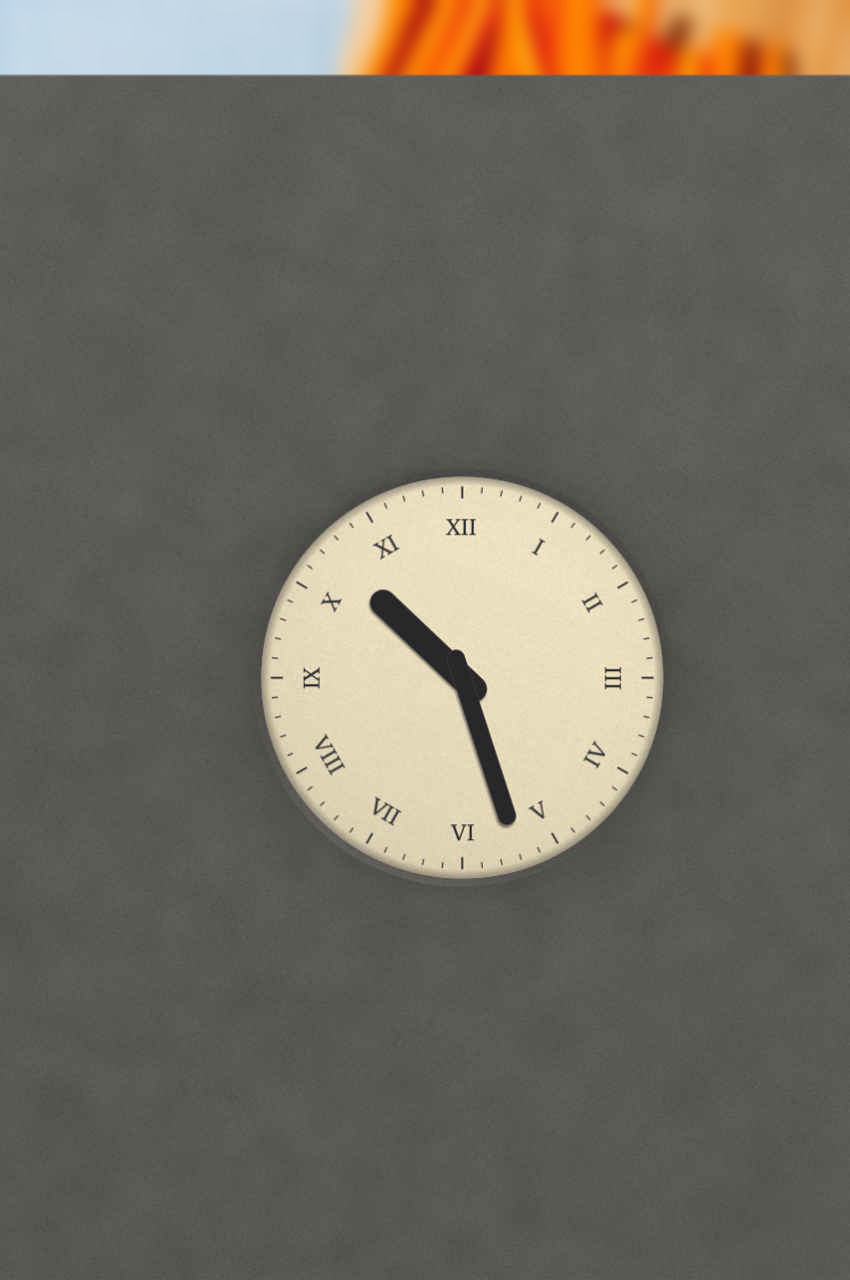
10:27
